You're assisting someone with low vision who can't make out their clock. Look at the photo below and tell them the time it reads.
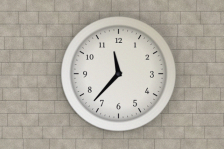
11:37
